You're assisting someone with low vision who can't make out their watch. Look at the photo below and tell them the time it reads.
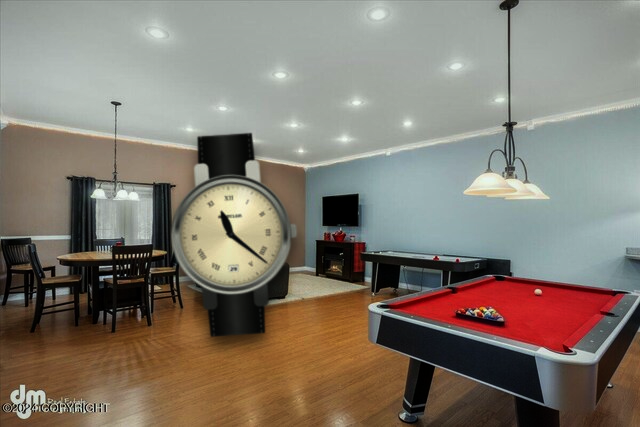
11:22
